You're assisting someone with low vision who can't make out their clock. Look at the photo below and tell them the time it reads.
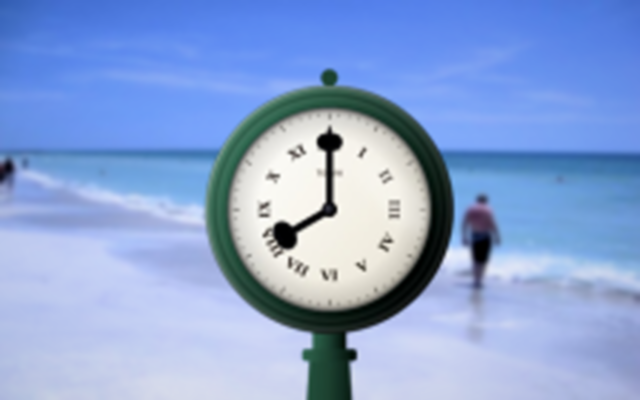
8:00
